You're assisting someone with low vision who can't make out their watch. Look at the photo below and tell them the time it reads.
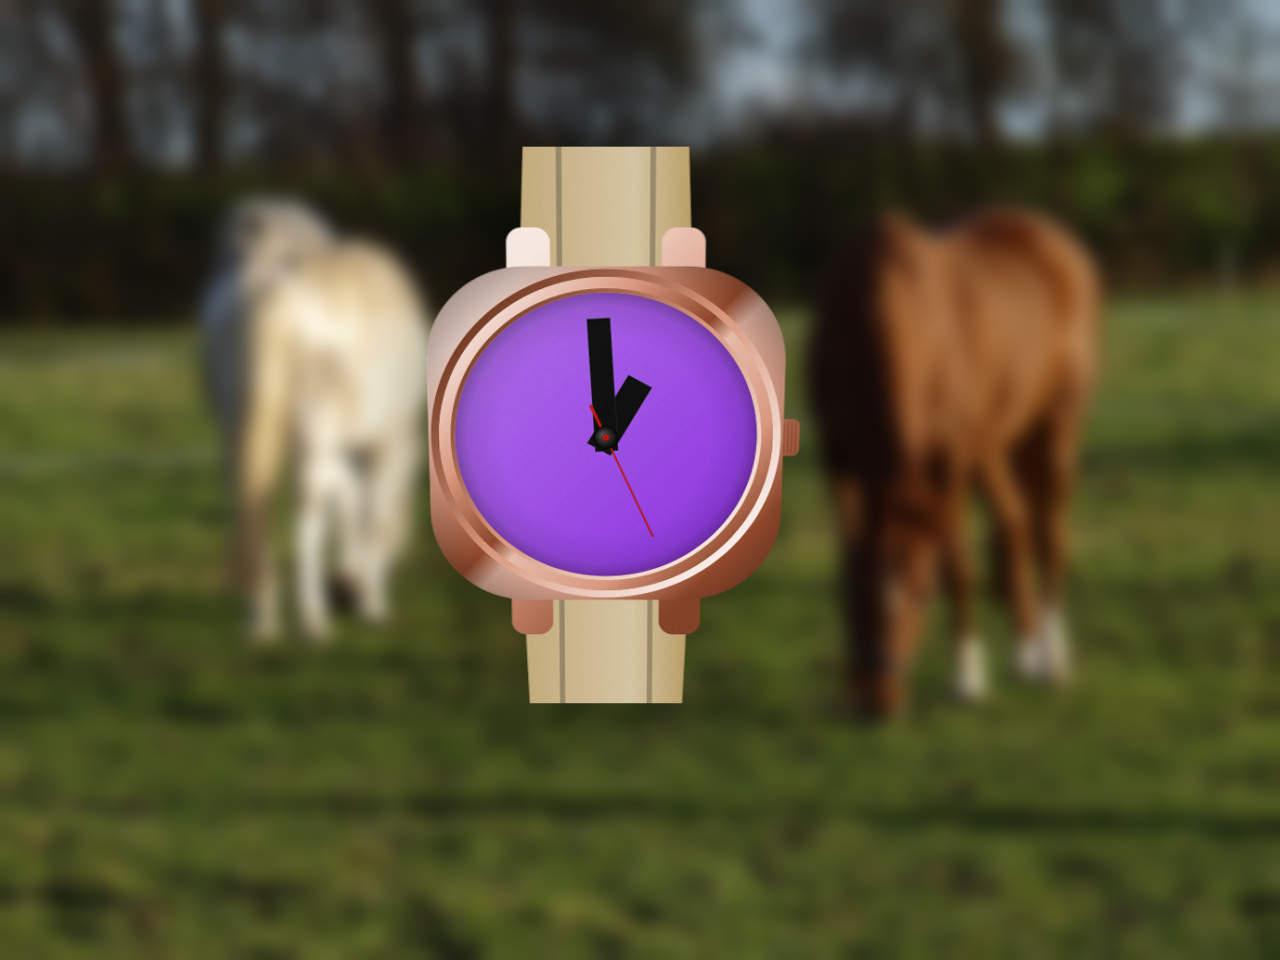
12:59:26
